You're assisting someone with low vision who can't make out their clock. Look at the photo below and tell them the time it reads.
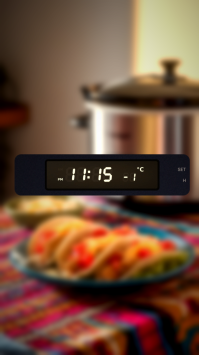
11:15
